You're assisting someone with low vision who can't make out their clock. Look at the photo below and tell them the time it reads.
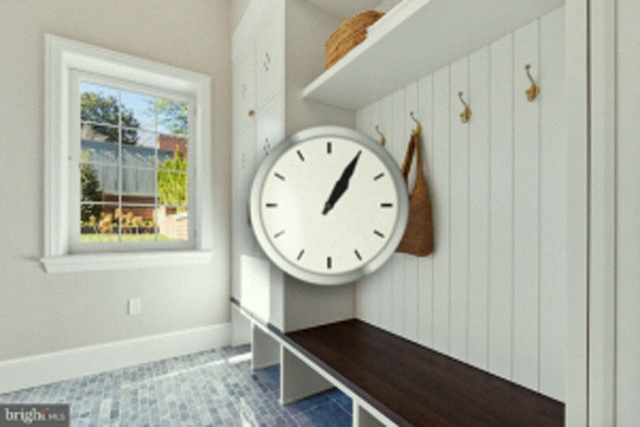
1:05
